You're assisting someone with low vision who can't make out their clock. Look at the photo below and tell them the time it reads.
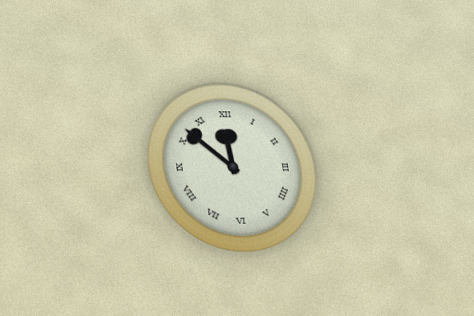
11:52
